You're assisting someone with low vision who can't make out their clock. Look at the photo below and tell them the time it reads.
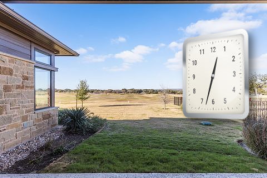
12:33
